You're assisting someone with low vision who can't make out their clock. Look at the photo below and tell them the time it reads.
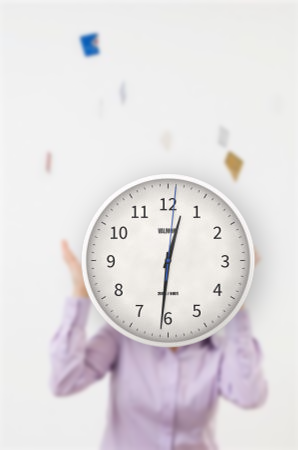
12:31:01
